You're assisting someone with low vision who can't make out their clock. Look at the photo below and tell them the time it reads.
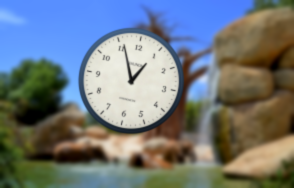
12:56
